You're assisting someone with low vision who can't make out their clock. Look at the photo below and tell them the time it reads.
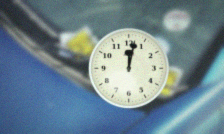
12:02
